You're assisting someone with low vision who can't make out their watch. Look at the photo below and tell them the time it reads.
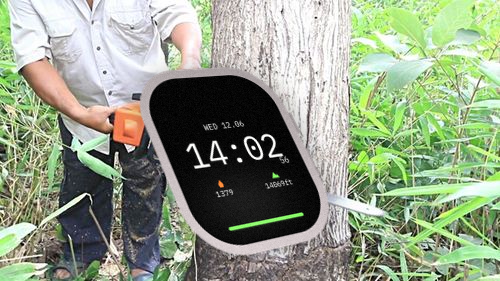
14:02:56
